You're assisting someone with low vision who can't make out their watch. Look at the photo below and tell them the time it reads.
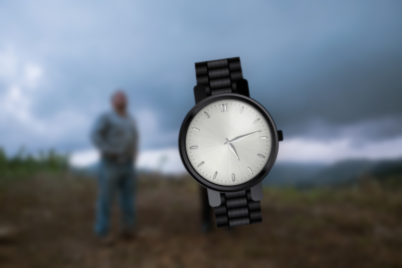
5:13
